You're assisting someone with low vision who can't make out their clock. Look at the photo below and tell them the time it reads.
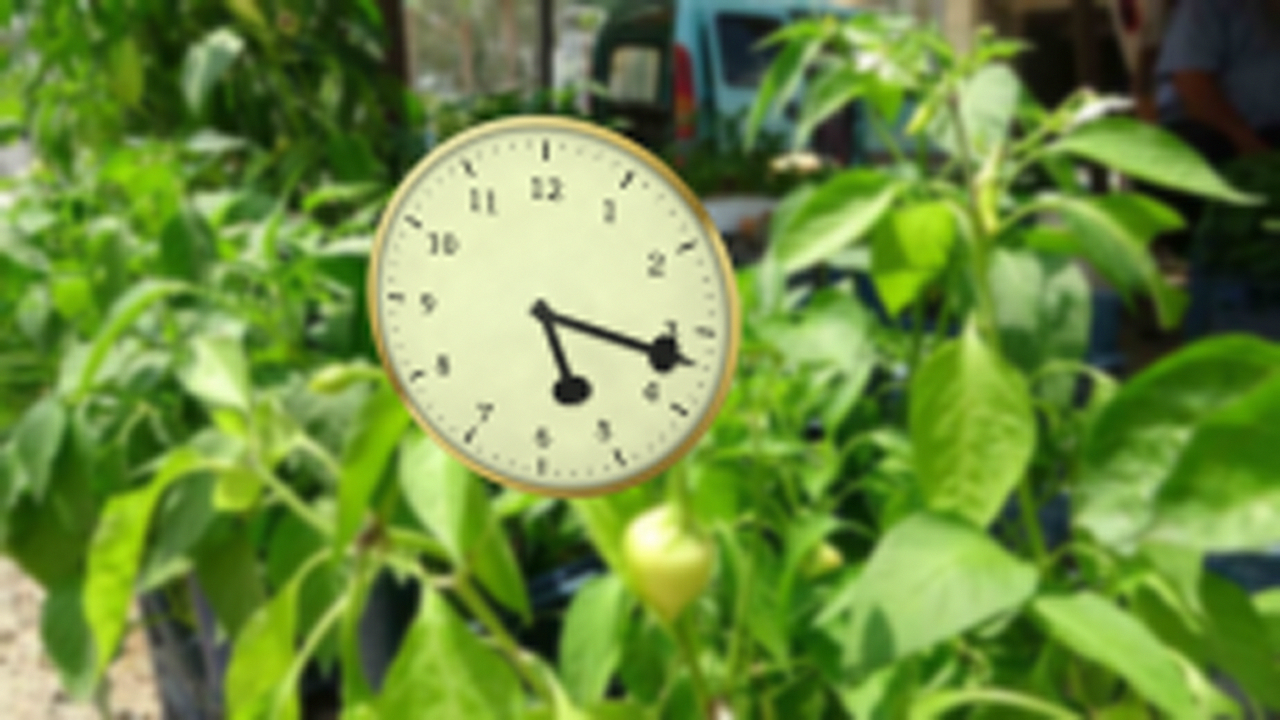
5:17
